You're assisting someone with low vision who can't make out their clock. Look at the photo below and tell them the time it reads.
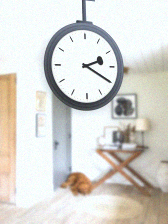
2:20
